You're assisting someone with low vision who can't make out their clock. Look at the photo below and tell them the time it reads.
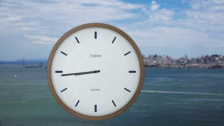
8:44
